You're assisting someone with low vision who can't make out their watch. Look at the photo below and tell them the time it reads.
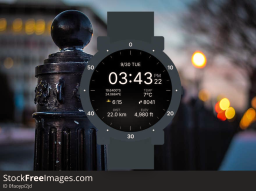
3:43
